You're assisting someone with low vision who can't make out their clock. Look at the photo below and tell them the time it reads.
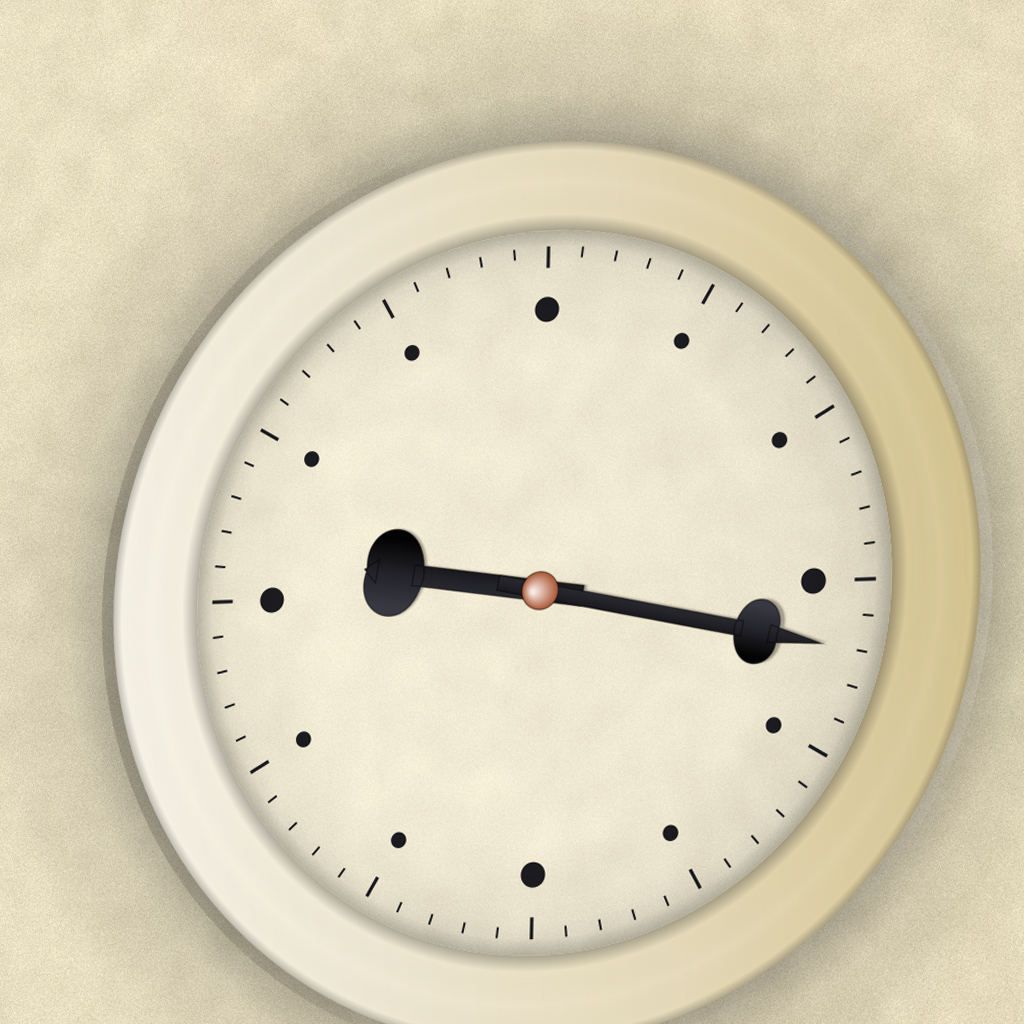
9:17
